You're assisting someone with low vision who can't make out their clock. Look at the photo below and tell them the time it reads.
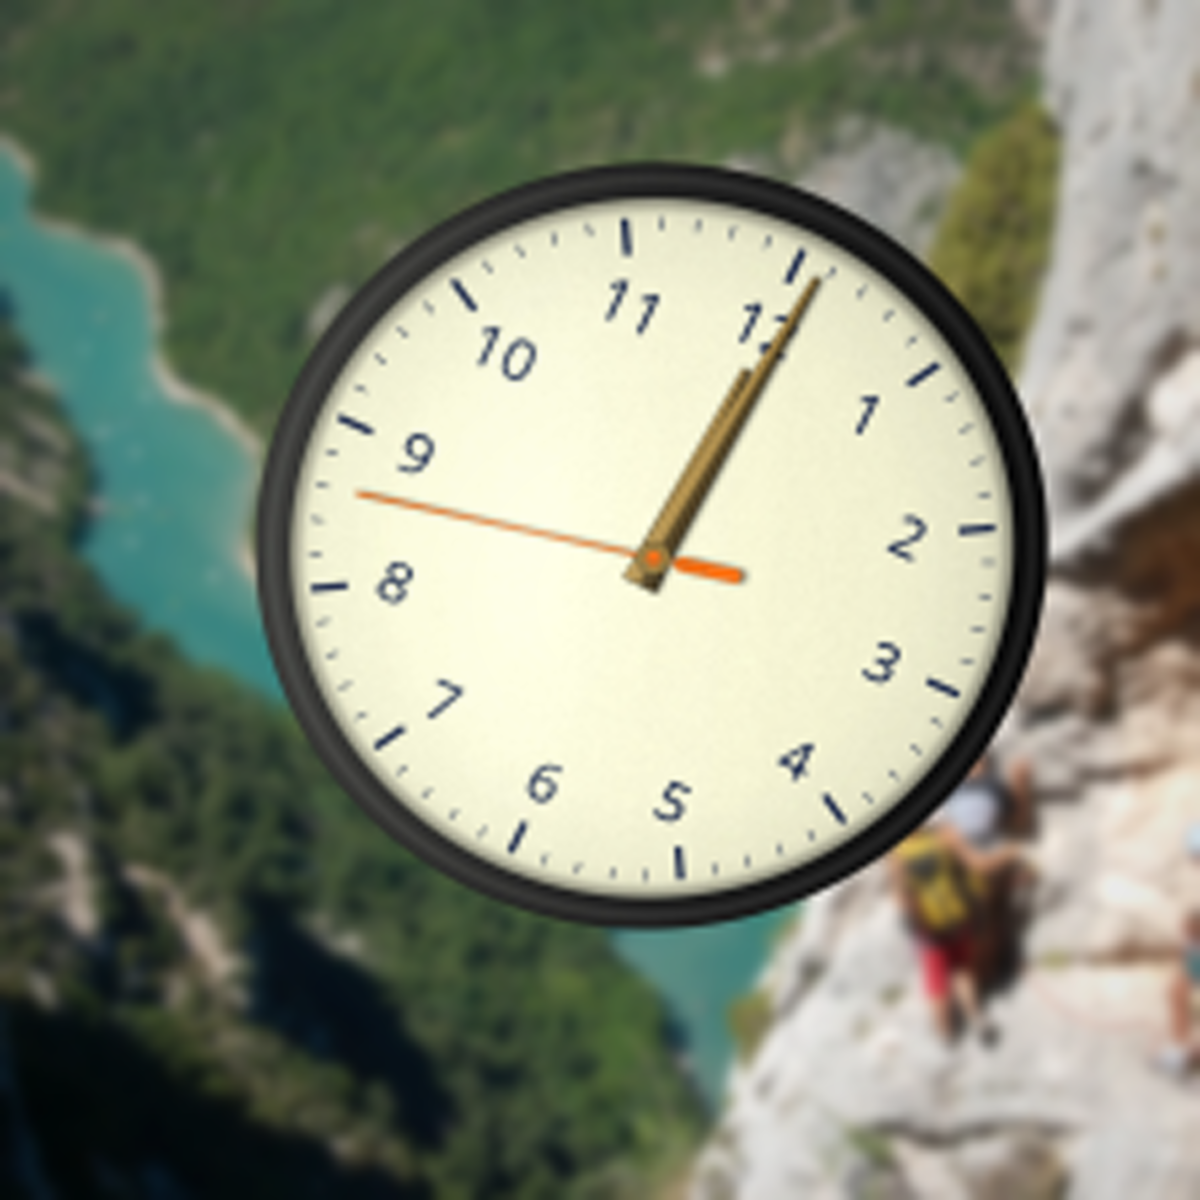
12:00:43
